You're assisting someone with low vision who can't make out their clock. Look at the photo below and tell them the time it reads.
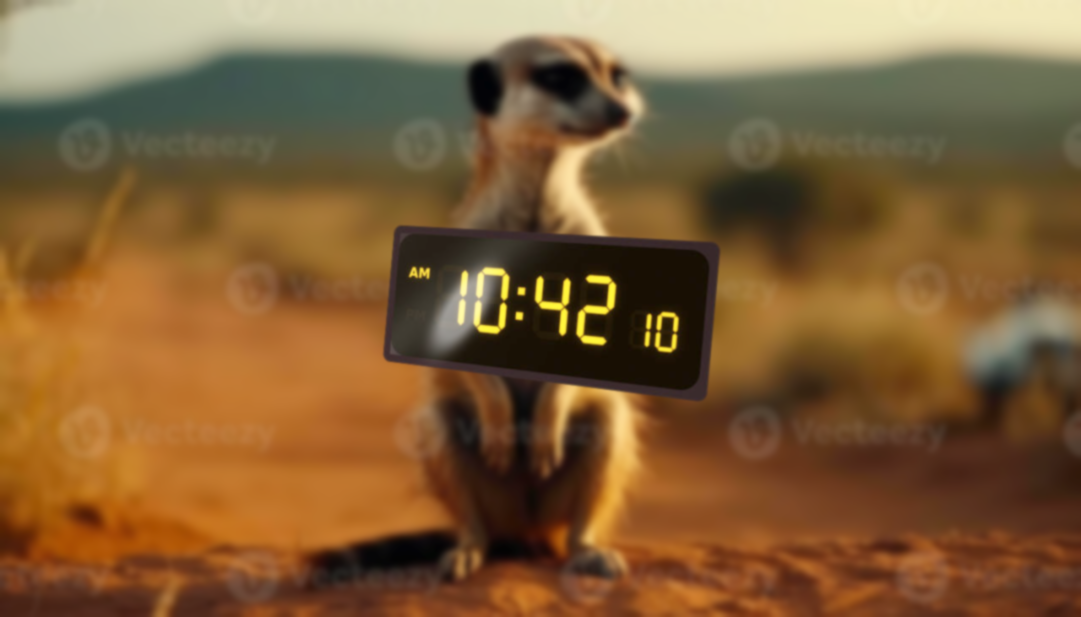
10:42:10
